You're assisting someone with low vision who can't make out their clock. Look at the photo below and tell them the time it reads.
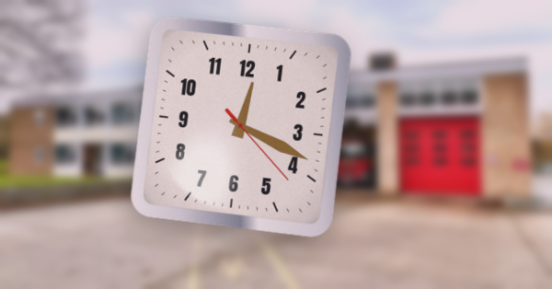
12:18:22
